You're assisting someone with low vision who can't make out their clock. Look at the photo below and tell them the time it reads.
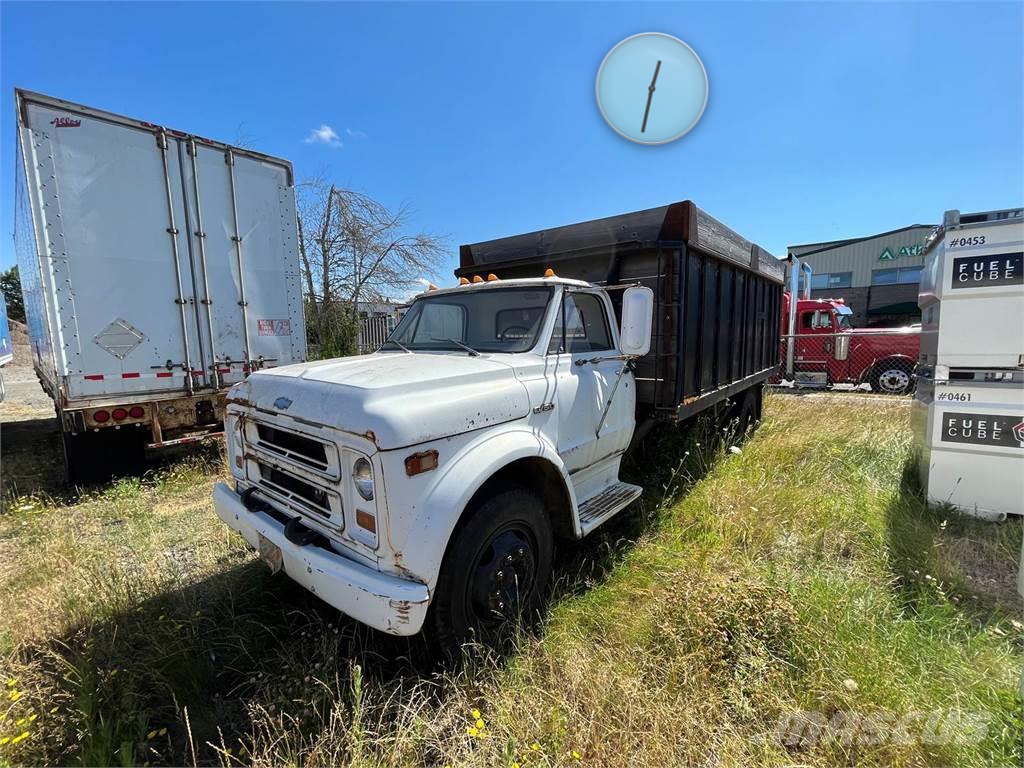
12:32
